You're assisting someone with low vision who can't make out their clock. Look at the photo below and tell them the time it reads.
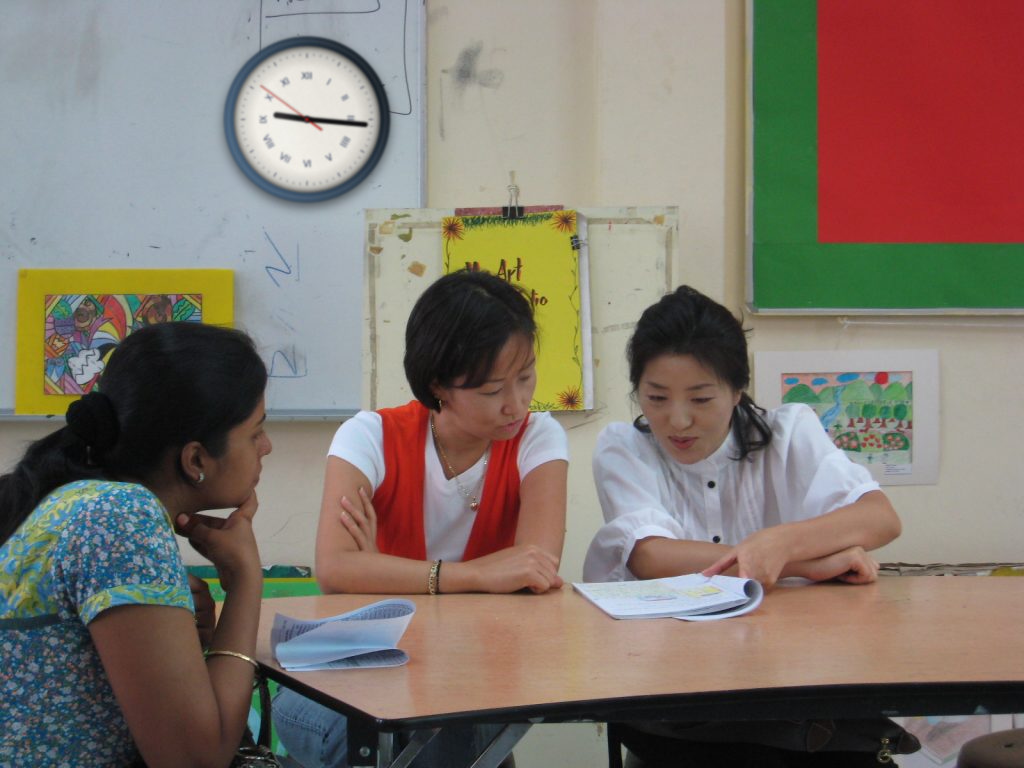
9:15:51
